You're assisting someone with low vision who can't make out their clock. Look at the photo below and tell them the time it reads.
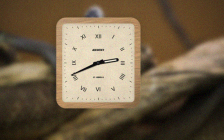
2:41
